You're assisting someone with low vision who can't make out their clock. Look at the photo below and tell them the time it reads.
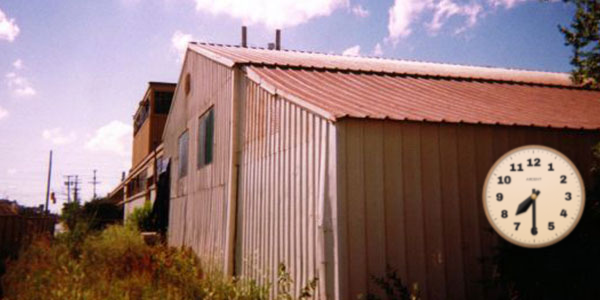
7:30
